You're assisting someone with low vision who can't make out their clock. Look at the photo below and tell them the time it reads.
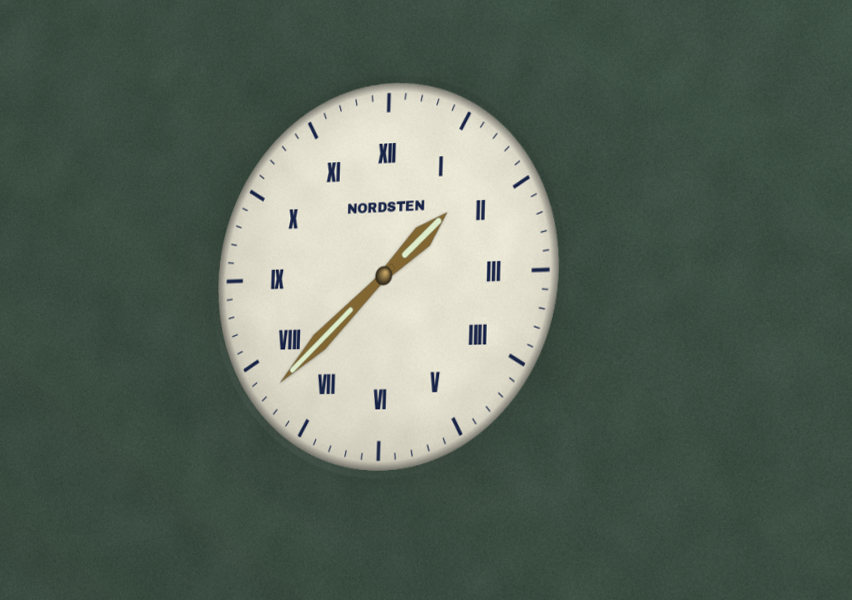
1:38
